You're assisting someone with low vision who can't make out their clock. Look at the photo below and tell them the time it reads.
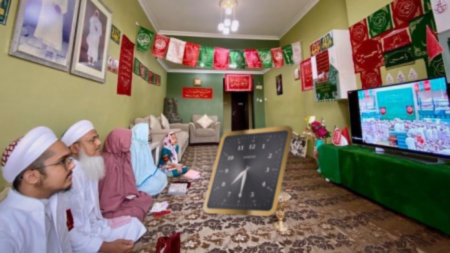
7:30
